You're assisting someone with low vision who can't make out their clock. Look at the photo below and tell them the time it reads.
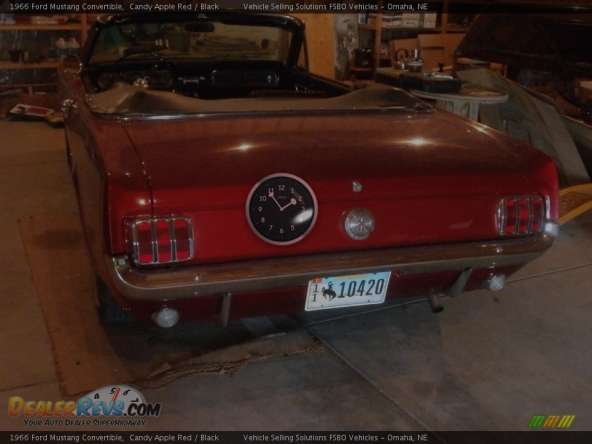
1:54
